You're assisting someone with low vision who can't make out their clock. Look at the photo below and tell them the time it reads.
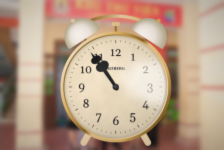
10:54
